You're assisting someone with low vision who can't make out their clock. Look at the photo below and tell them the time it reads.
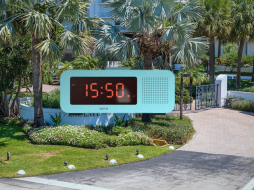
15:50
